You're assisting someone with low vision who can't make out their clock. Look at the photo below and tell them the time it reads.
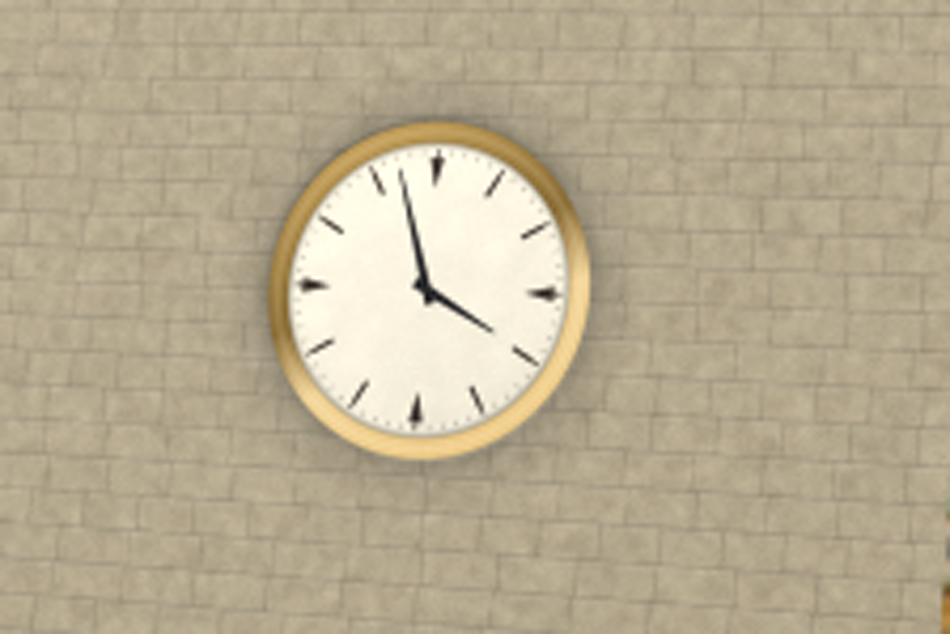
3:57
